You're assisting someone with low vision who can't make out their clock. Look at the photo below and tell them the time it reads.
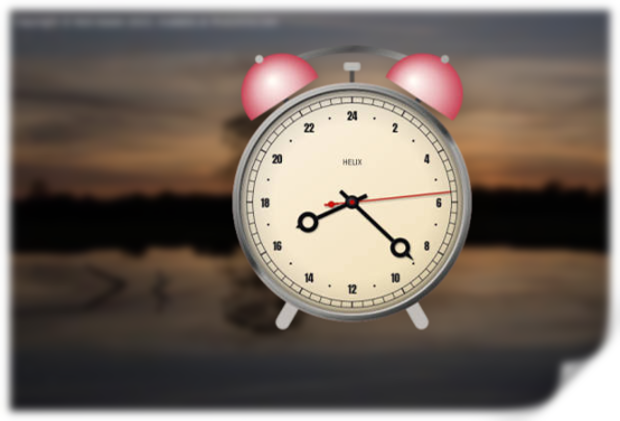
16:22:14
